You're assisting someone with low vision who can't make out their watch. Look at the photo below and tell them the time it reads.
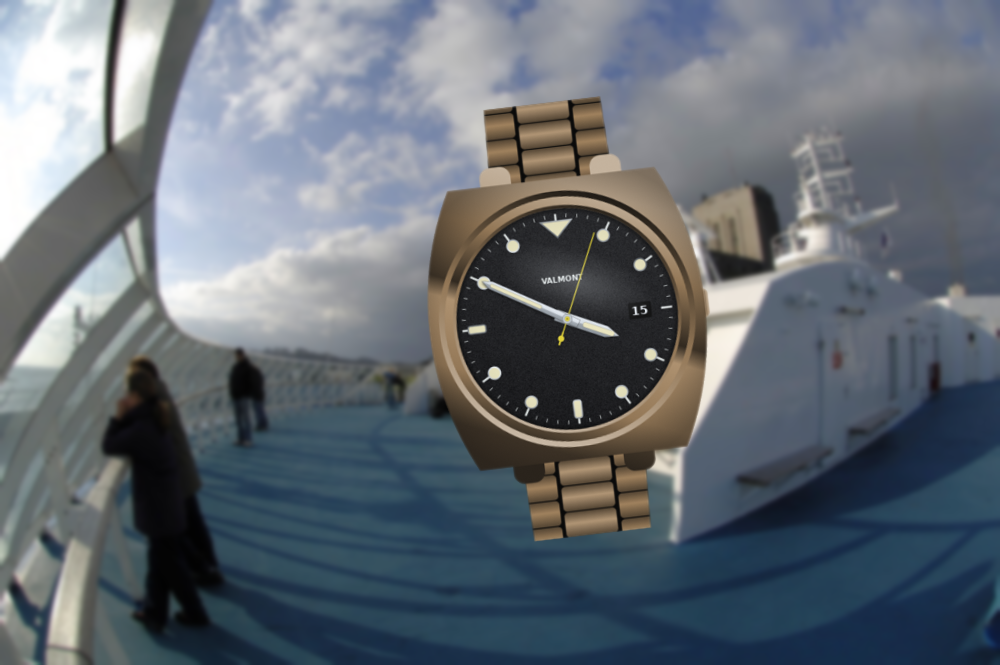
3:50:04
